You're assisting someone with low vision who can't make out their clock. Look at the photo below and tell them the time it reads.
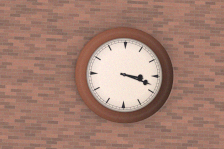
3:18
